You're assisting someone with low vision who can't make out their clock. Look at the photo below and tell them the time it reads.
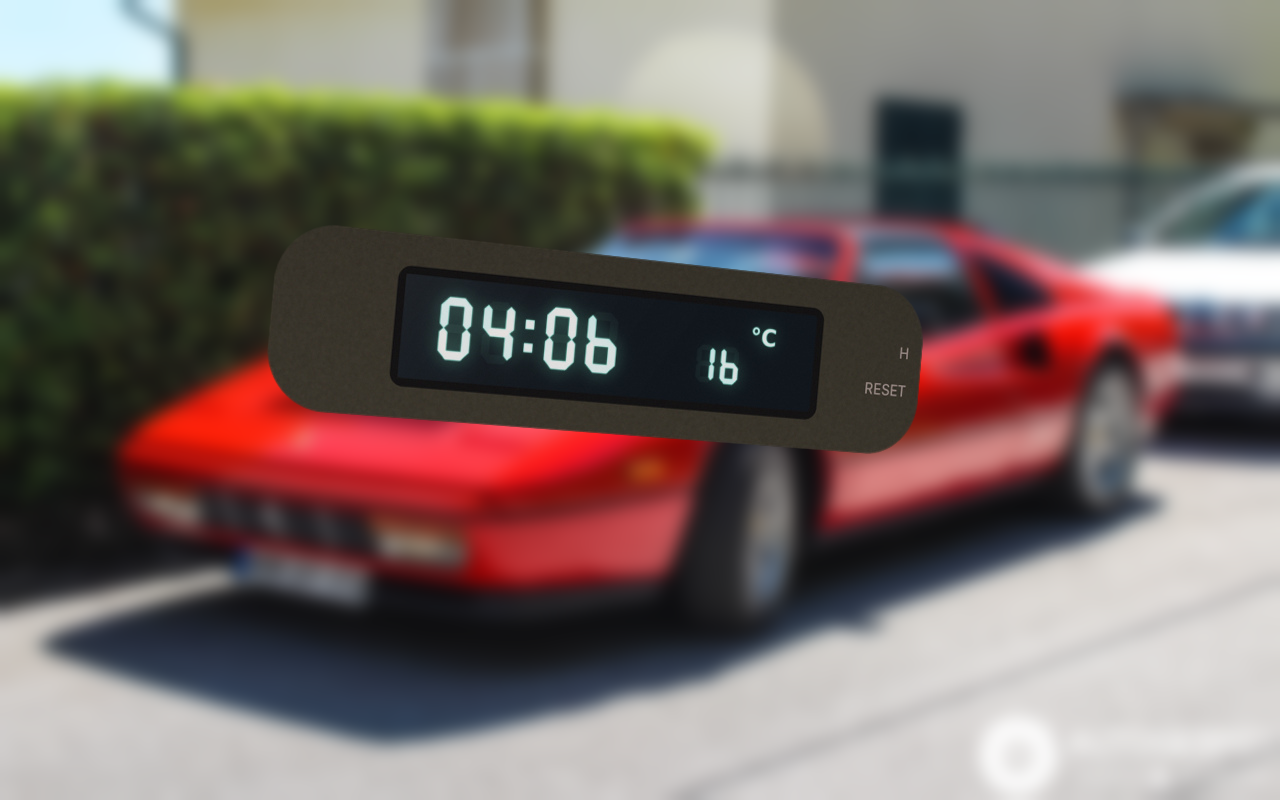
4:06
